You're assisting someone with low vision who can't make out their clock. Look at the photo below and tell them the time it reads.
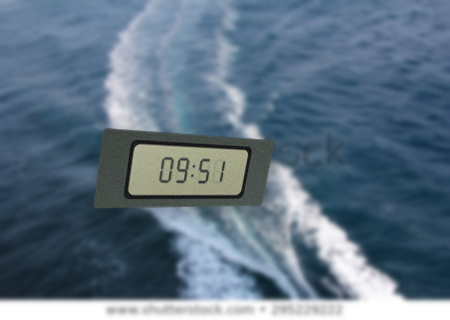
9:51
